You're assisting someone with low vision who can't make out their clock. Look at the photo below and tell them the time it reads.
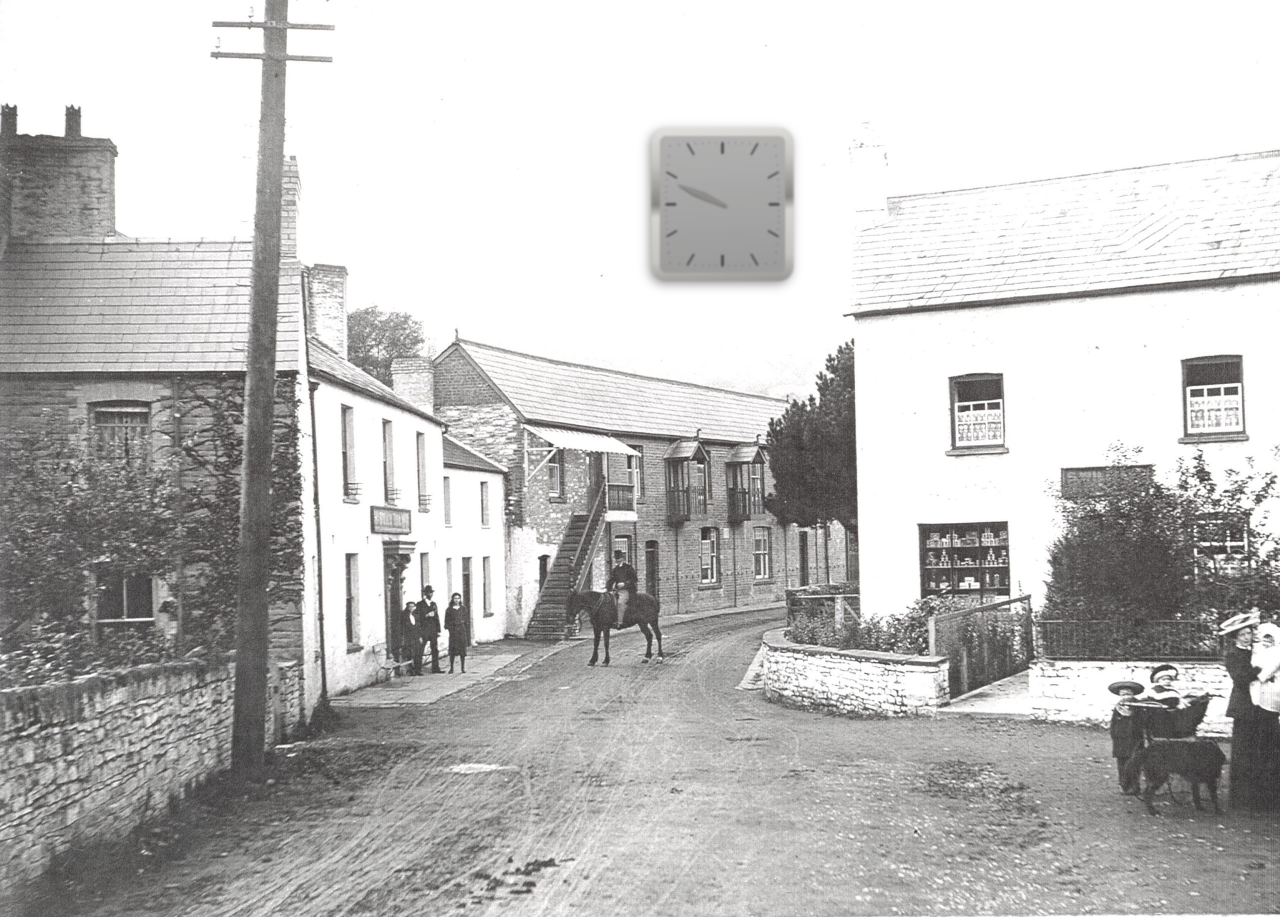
9:49
